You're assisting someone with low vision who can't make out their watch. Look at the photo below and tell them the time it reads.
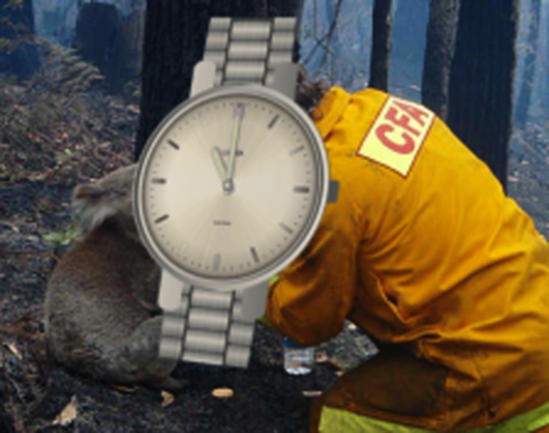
11:00
